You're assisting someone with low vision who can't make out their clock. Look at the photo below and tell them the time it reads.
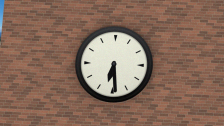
6:29
